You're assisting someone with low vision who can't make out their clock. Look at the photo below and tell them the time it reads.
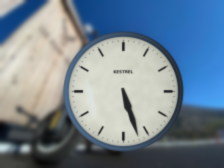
5:27
